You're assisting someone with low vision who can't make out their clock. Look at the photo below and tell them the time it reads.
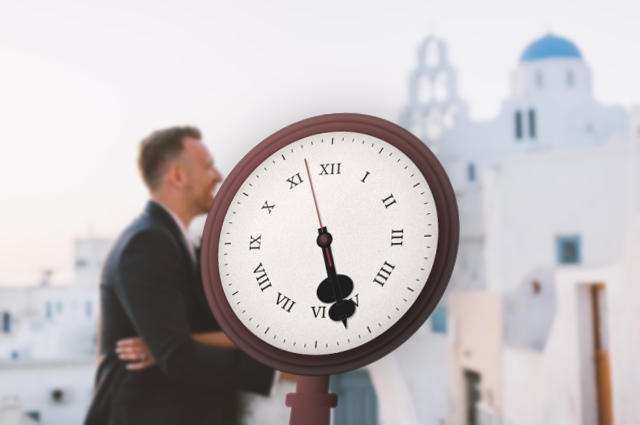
5:26:57
